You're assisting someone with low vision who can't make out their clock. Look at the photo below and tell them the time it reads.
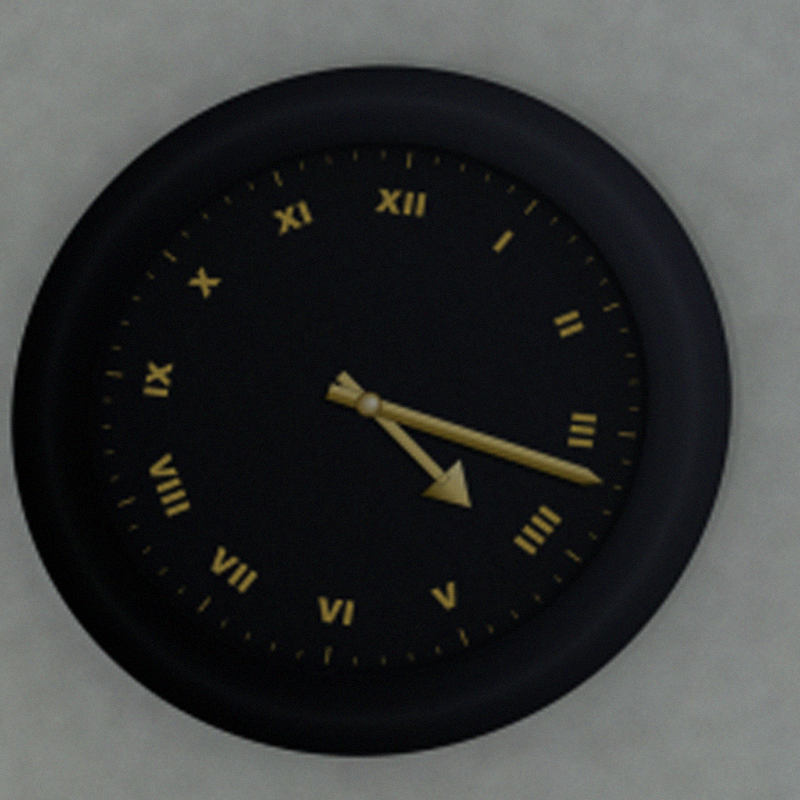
4:17
